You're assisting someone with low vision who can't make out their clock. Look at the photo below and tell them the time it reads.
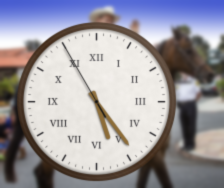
5:23:55
